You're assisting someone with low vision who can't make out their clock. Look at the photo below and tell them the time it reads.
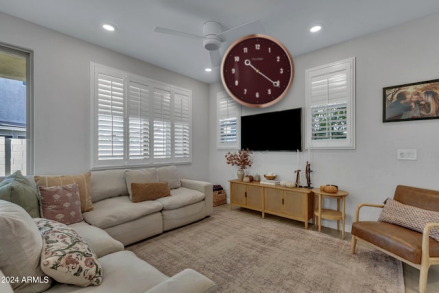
10:21
